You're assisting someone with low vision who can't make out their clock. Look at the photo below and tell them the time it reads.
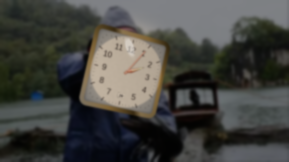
2:05
